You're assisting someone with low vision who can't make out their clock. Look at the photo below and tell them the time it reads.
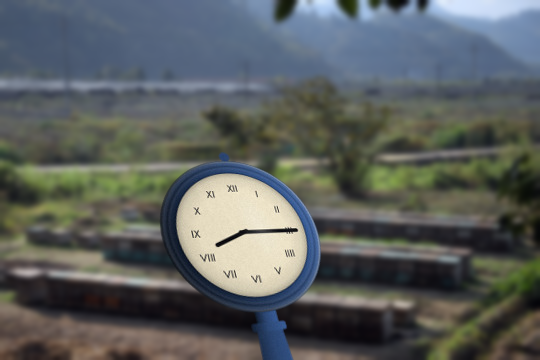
8:15
